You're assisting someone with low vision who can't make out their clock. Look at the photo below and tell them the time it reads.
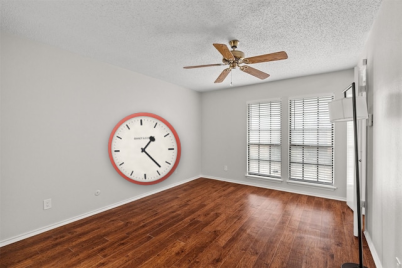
1:23
